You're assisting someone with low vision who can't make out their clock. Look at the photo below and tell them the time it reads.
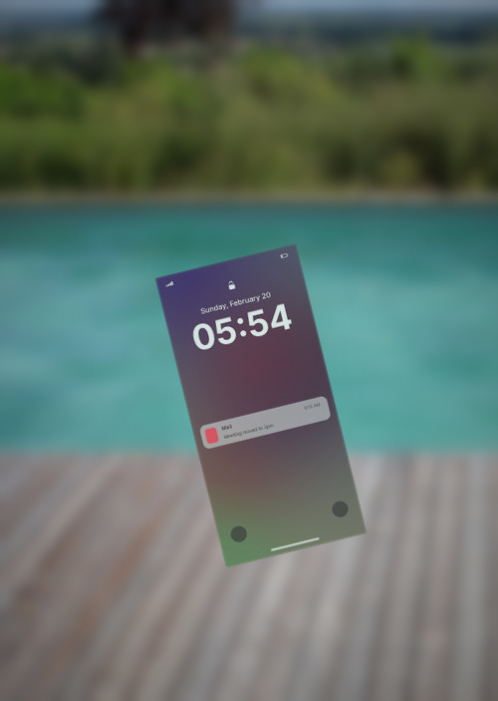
5:54
